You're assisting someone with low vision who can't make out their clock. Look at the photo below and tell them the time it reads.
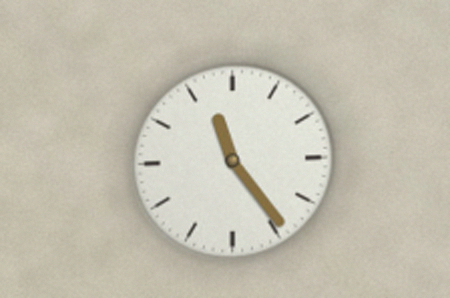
11:24
